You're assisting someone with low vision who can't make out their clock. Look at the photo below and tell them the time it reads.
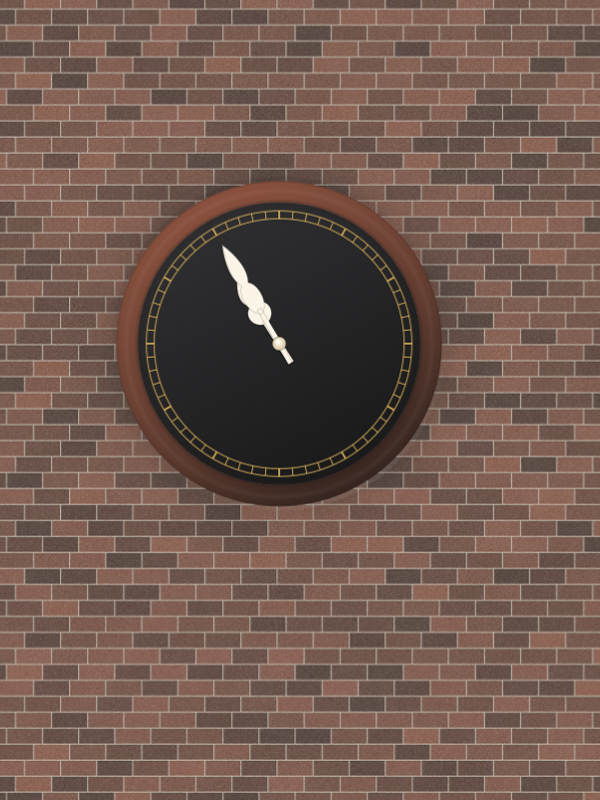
10:55
